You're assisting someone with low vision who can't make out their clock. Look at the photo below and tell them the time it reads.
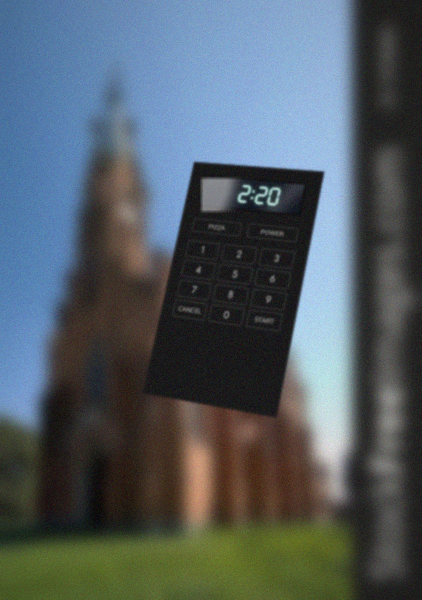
2:20
